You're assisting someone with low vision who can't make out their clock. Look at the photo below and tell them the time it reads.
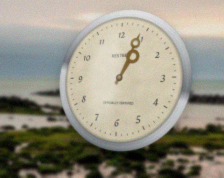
1:04
